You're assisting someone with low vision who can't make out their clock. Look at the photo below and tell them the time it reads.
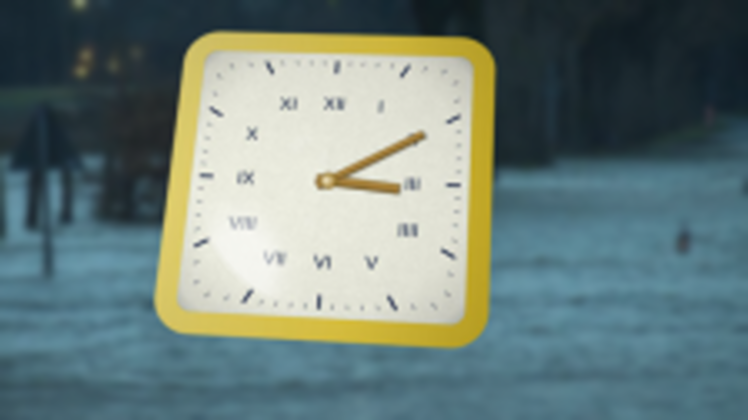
3:10
